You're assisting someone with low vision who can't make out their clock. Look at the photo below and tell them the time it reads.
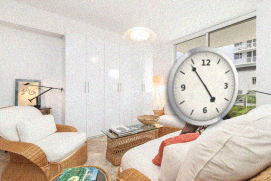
4:54
